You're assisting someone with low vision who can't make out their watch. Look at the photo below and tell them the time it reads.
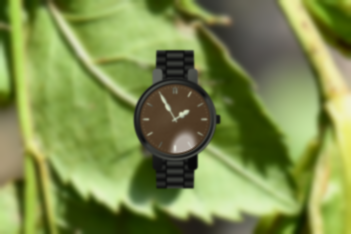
1:55
